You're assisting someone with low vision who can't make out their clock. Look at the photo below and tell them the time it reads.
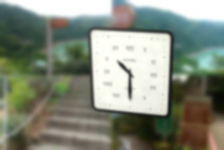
10:30
